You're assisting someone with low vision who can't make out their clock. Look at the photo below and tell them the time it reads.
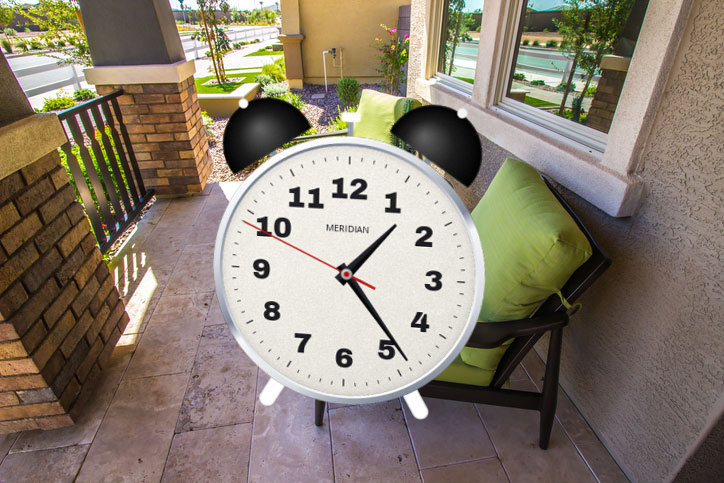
1:23:49
